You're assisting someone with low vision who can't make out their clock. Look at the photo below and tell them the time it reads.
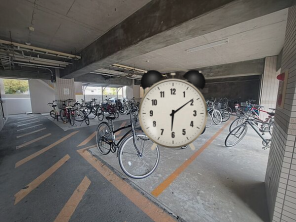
6:09
